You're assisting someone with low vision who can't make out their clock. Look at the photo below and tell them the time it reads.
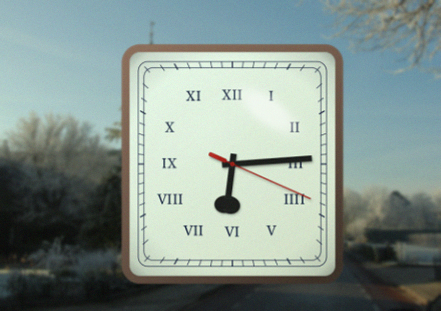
6:14:19
